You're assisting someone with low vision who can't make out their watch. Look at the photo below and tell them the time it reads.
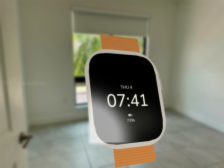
7:41
